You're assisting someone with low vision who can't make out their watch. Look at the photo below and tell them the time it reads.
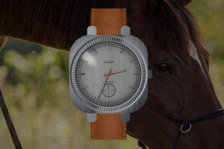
2:34
